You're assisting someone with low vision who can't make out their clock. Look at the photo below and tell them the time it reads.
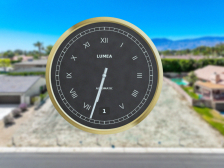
6:33
